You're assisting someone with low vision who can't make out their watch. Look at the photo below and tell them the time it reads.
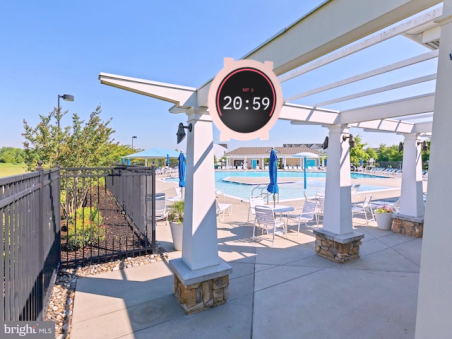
20:59
